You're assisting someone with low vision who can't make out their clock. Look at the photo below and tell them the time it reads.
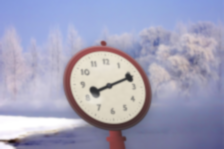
8:11
